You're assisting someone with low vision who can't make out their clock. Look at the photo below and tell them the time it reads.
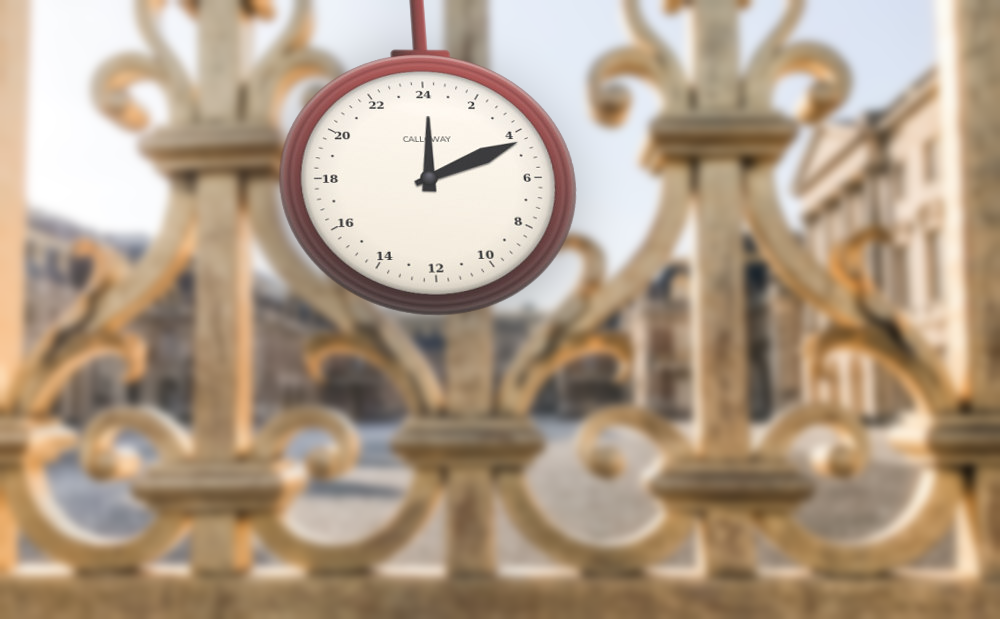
0:11
